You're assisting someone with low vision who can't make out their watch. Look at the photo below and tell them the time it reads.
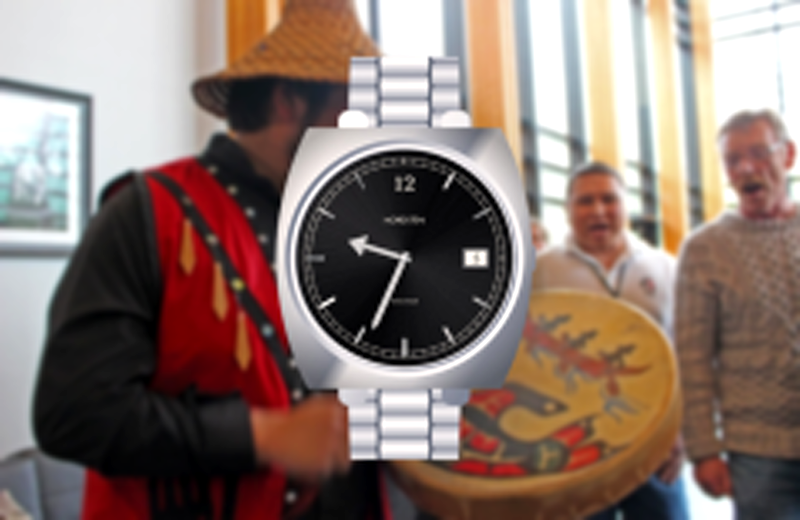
9:34
